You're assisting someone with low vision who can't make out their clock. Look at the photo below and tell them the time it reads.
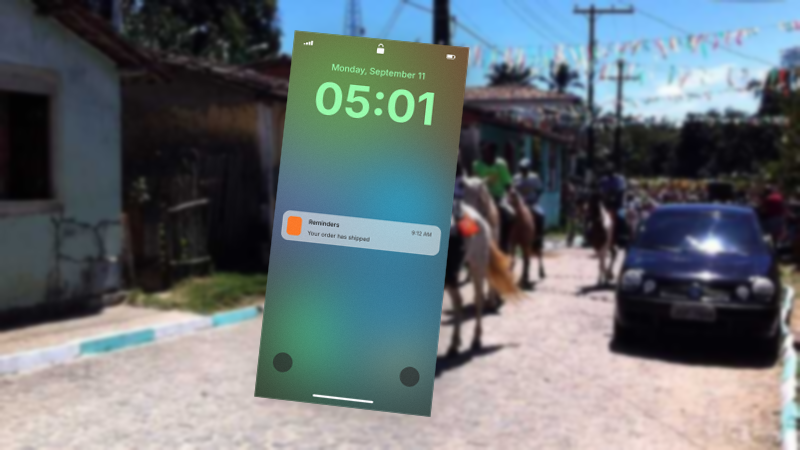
5:01
